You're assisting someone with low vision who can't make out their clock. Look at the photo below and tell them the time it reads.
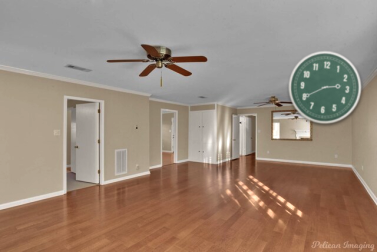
2:40
